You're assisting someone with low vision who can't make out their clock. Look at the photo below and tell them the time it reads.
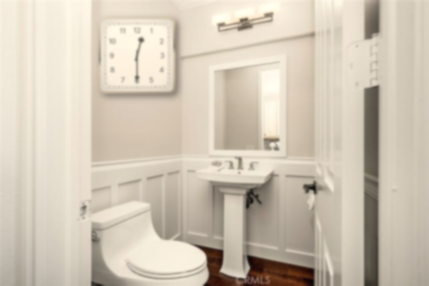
12:30
